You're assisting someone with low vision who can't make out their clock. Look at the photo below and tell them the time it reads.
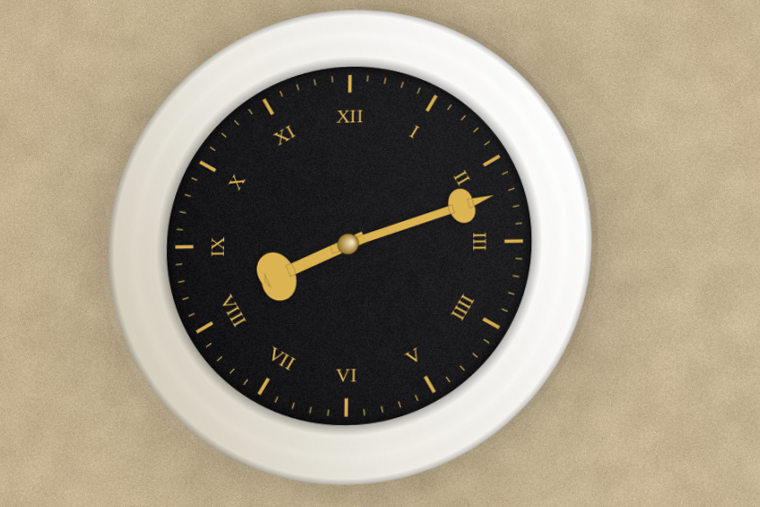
8:12
